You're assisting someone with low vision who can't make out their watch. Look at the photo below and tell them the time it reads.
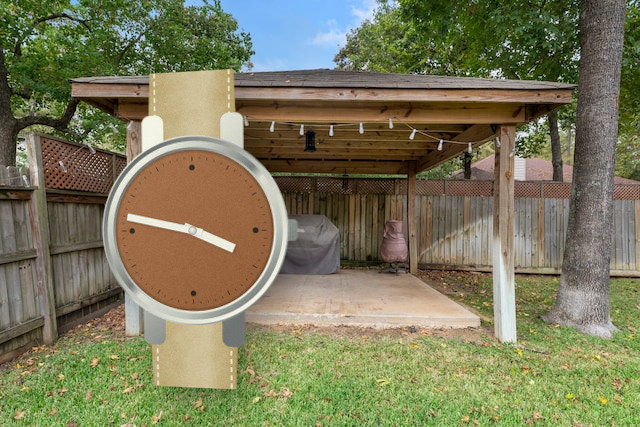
3:47
